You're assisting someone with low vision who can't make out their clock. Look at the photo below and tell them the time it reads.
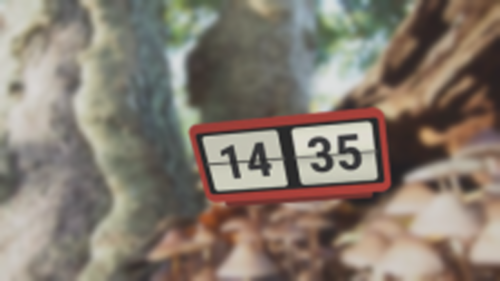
14:35
